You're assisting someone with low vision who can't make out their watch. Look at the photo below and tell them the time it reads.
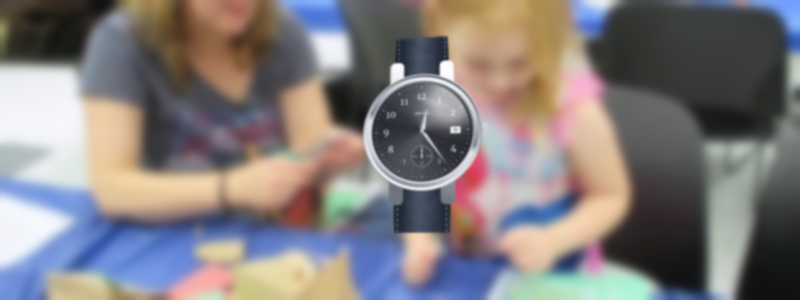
12:24
